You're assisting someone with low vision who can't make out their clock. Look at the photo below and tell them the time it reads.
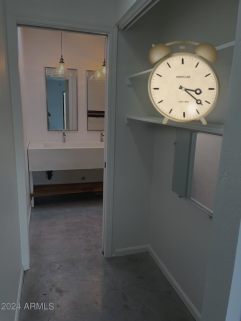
3:22
